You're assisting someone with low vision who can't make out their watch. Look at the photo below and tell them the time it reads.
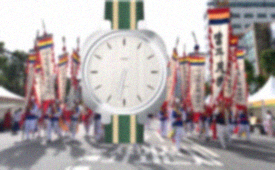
6:32
